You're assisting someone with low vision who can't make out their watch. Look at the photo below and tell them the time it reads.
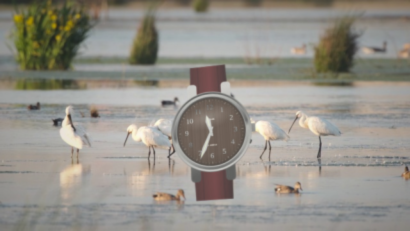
11:34
